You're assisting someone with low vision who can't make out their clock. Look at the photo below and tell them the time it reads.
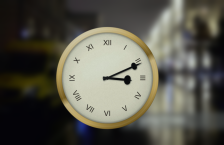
3:11
